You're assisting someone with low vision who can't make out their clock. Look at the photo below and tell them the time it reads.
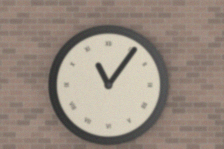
11:06
